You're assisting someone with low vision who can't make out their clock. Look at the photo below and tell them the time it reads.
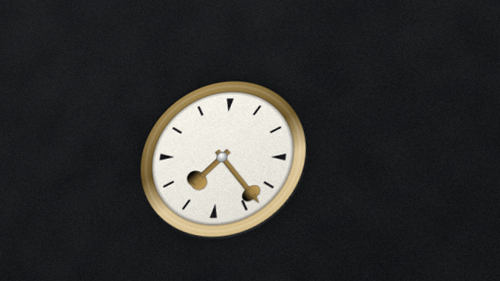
7:23
